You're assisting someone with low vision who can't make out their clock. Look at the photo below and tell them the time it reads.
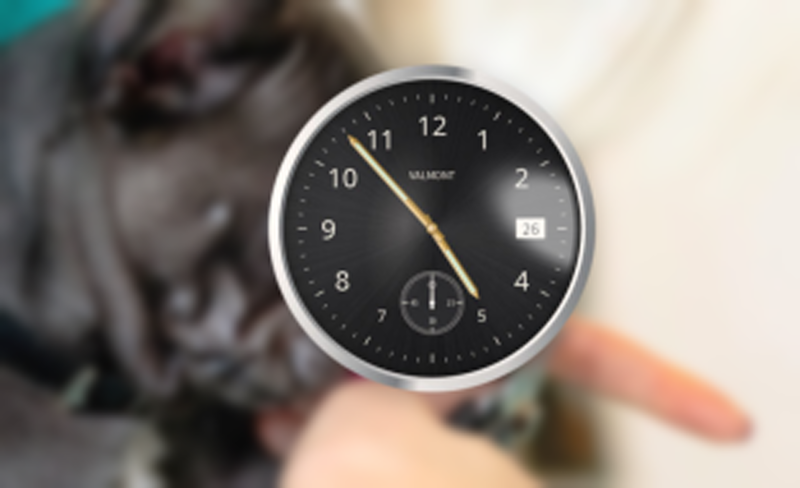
4:53
